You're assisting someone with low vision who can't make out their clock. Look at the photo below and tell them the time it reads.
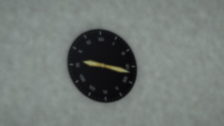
9:17
